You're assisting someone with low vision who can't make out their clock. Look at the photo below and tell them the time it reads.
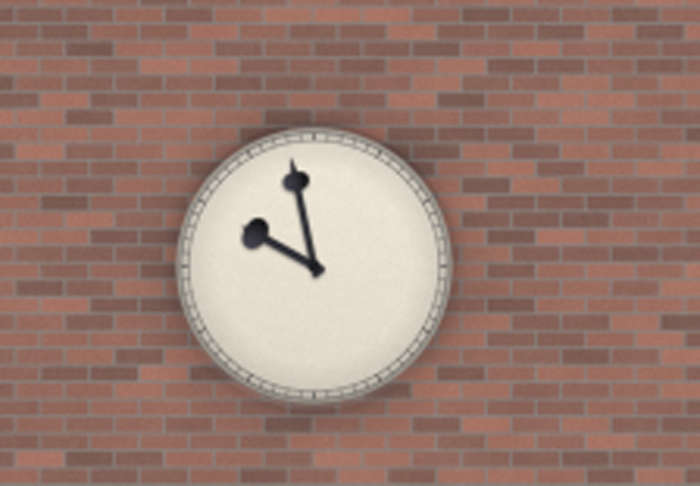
9:58
